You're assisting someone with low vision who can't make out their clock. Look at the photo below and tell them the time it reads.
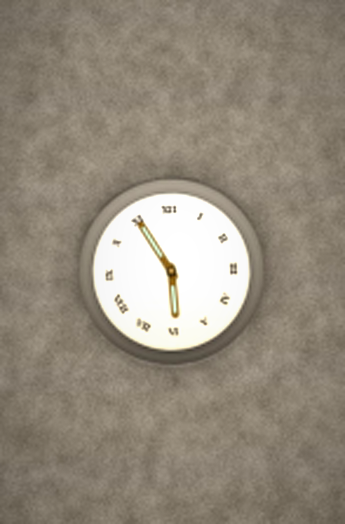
5:55
